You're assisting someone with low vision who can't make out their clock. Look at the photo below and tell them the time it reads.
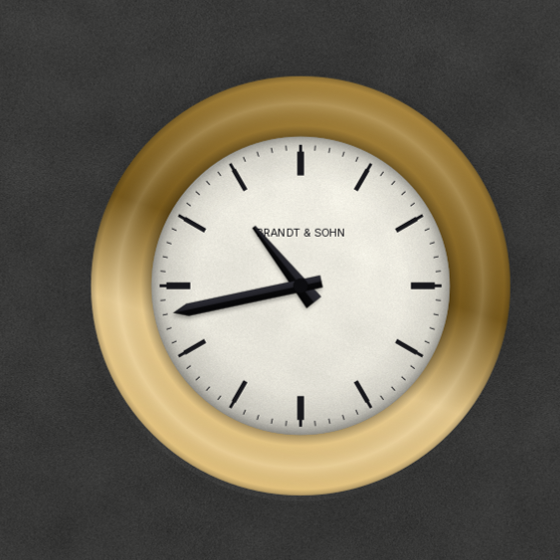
10:43
